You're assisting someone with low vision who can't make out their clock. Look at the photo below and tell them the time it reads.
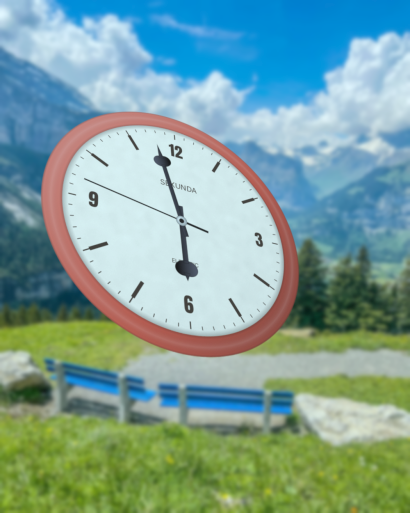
5:57:47
